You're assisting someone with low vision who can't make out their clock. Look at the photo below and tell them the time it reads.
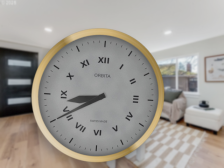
8:40
